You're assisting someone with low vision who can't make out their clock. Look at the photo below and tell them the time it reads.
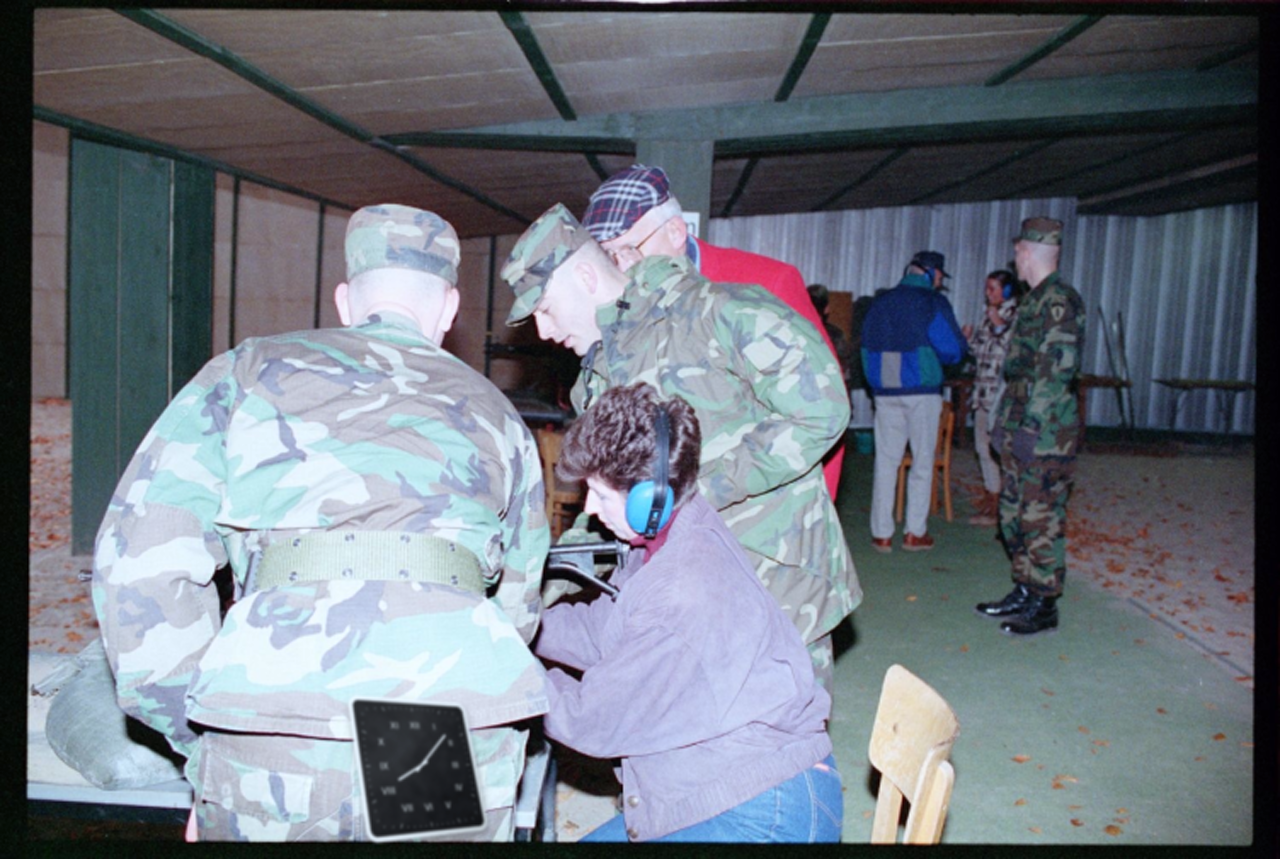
8:08
